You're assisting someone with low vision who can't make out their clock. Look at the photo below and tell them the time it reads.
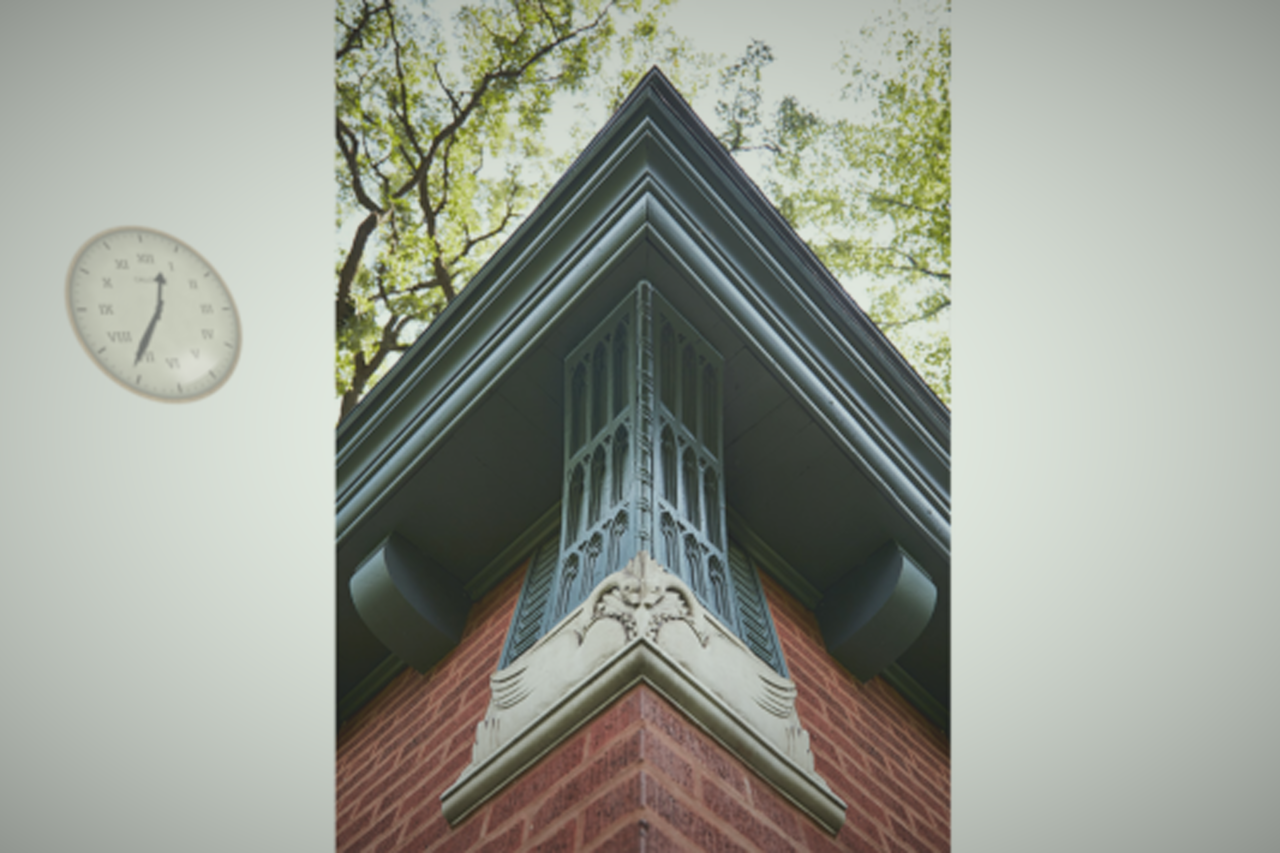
12:36
